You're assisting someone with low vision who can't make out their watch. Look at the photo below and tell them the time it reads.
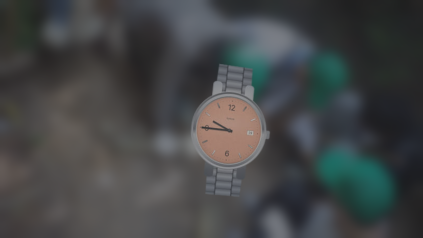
9:45
